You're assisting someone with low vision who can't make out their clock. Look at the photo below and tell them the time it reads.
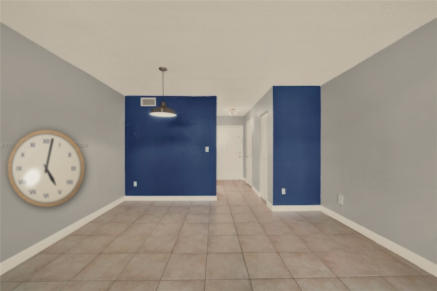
5:02
